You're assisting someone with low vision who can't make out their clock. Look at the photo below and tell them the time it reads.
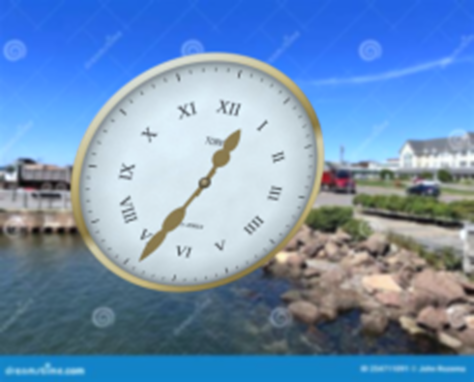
12:34
